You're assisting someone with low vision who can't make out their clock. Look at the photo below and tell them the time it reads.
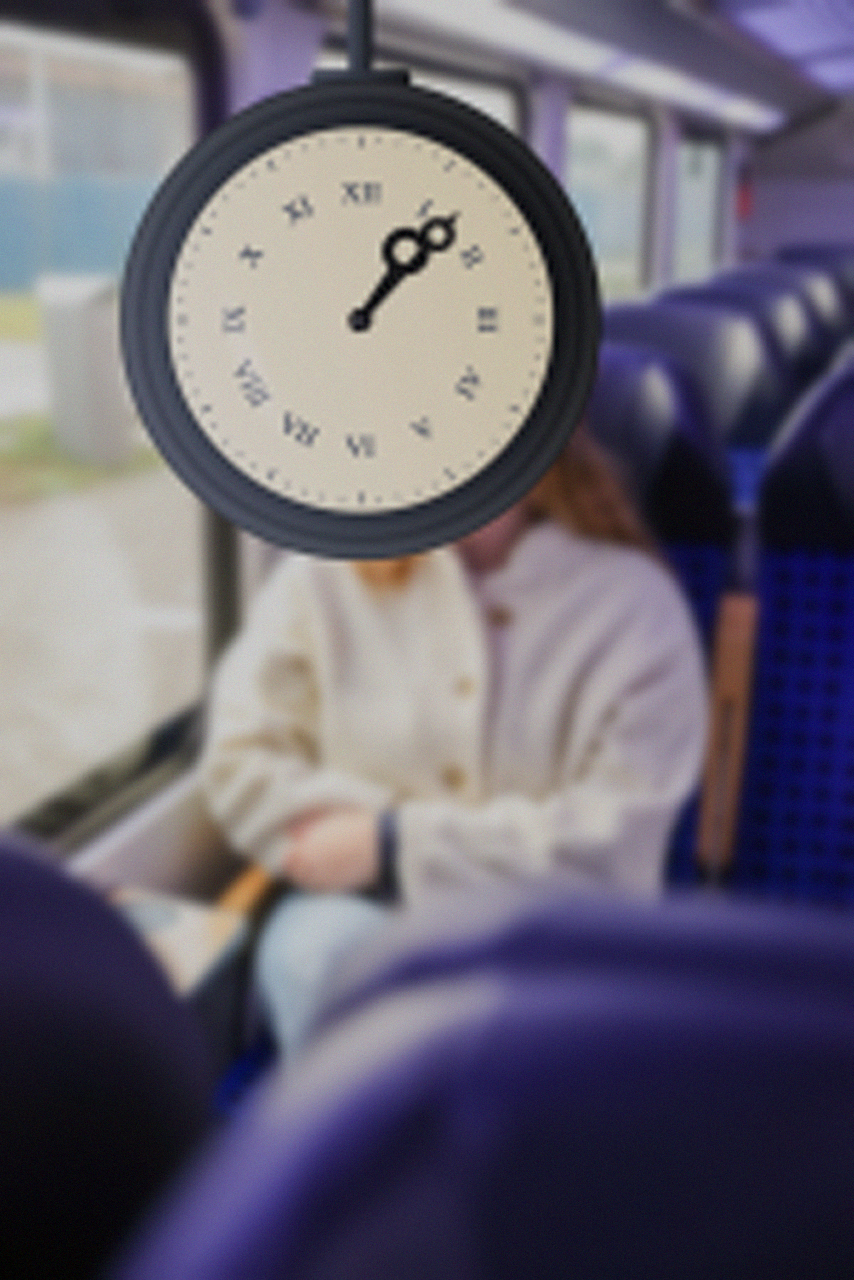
1:07
